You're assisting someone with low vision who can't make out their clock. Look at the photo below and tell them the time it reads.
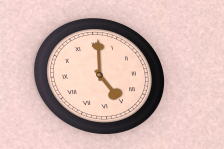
5:01
